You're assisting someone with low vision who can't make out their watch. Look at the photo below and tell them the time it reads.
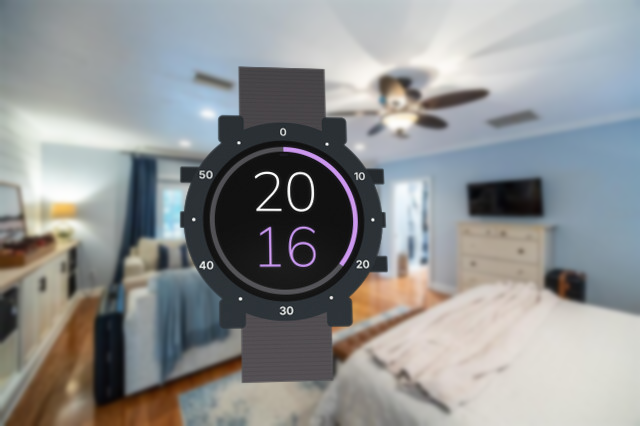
20:16
